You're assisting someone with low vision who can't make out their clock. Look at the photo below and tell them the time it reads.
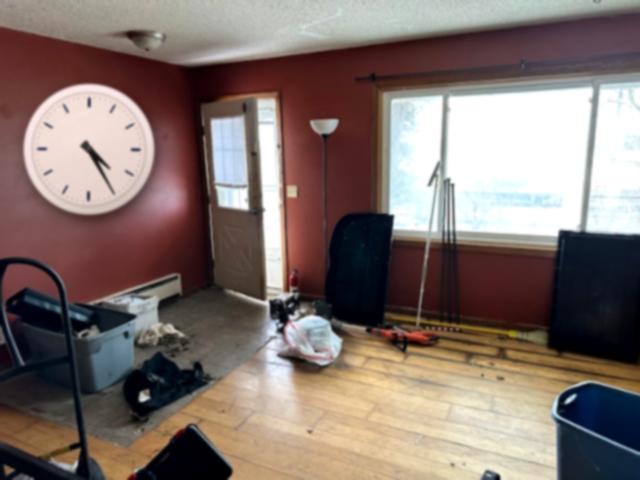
4:25
